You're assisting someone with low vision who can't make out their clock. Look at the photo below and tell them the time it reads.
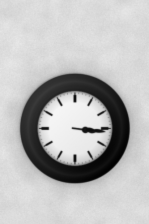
3:16
